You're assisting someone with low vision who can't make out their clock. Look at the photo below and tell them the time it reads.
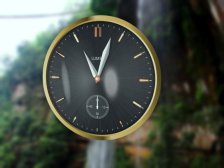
11:03
